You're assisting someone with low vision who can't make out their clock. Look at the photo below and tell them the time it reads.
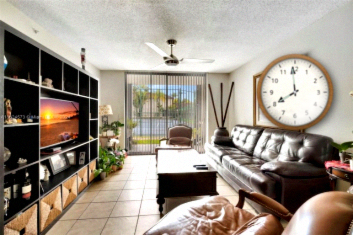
7:59
